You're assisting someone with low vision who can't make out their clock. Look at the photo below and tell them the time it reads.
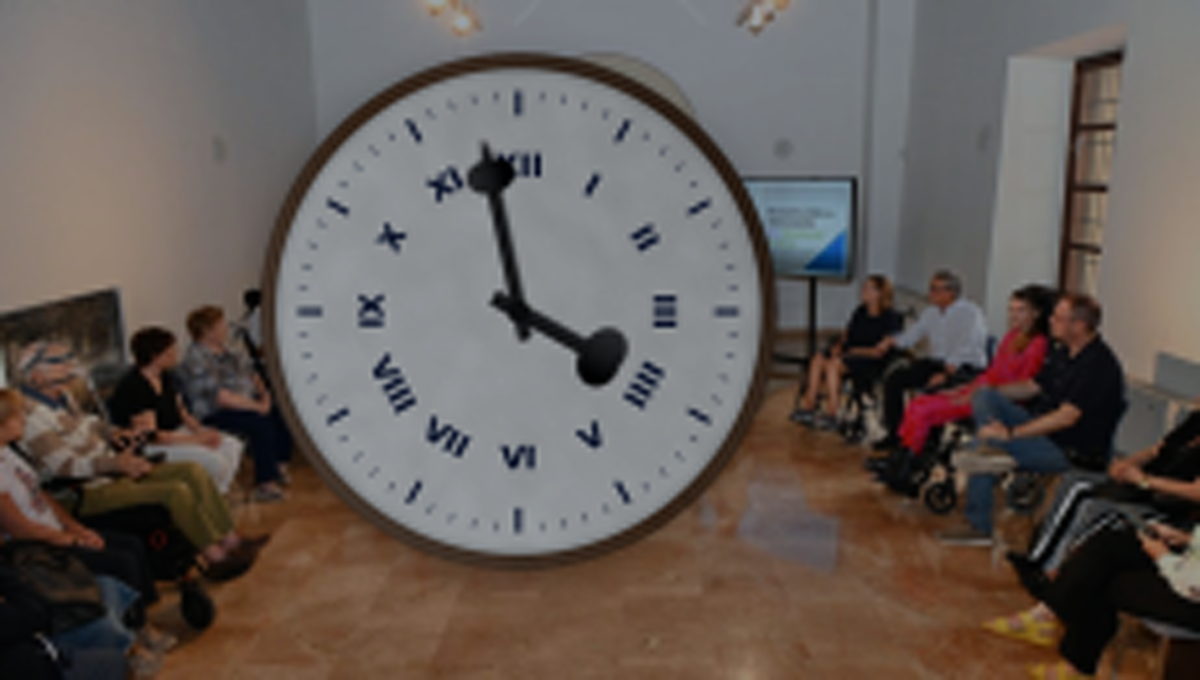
3:58
